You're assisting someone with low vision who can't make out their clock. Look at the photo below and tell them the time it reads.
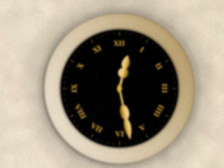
12:28
